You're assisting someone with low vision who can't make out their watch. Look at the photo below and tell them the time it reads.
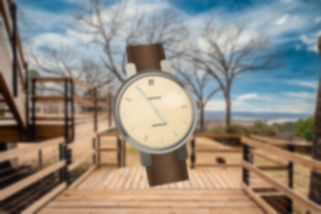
4:55
